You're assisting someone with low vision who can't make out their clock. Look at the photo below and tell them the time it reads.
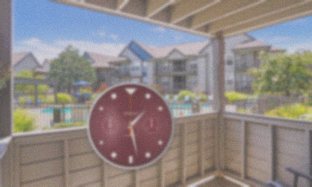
1:28
